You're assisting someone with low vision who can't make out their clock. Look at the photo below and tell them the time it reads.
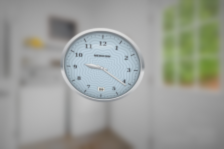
9:21
